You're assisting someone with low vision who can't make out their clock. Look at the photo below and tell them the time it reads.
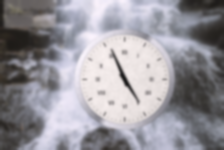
4:56
